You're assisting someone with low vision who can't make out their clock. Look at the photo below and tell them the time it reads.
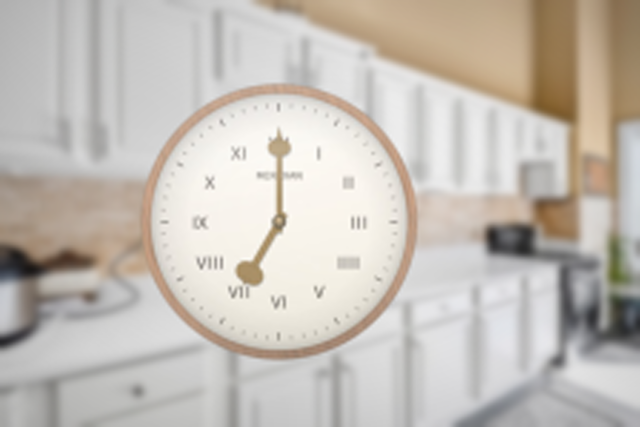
7:00
